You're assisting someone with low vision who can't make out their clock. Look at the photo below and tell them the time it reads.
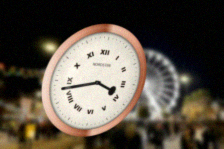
3:43
